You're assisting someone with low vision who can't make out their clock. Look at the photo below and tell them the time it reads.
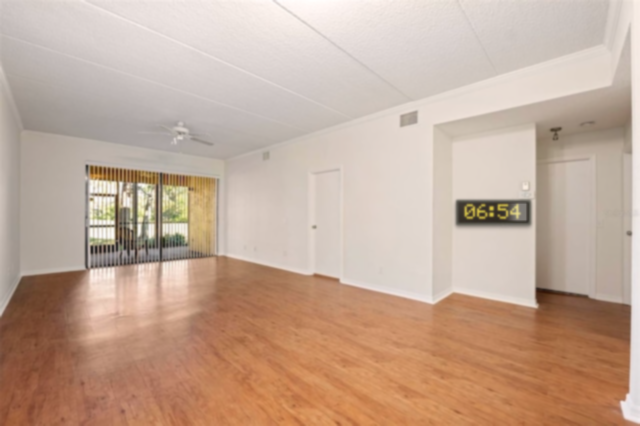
6:54
